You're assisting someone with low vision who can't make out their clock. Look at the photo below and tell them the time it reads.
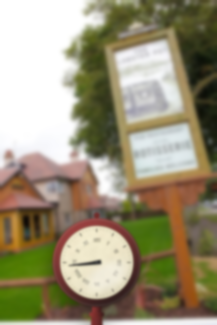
8:44
